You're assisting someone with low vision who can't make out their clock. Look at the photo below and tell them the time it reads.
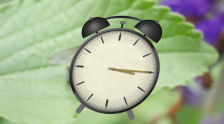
3:15
